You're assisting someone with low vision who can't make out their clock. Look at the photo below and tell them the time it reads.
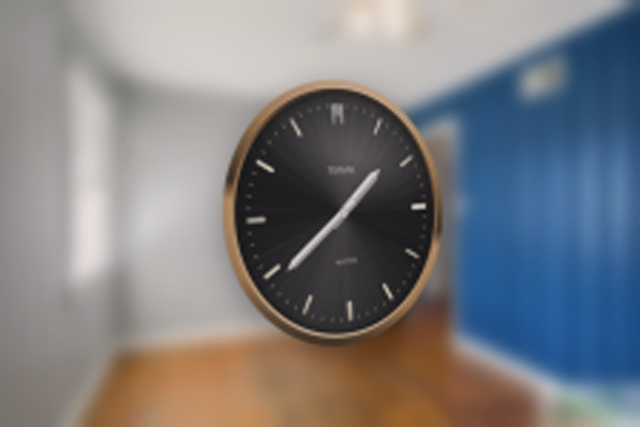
1:39
